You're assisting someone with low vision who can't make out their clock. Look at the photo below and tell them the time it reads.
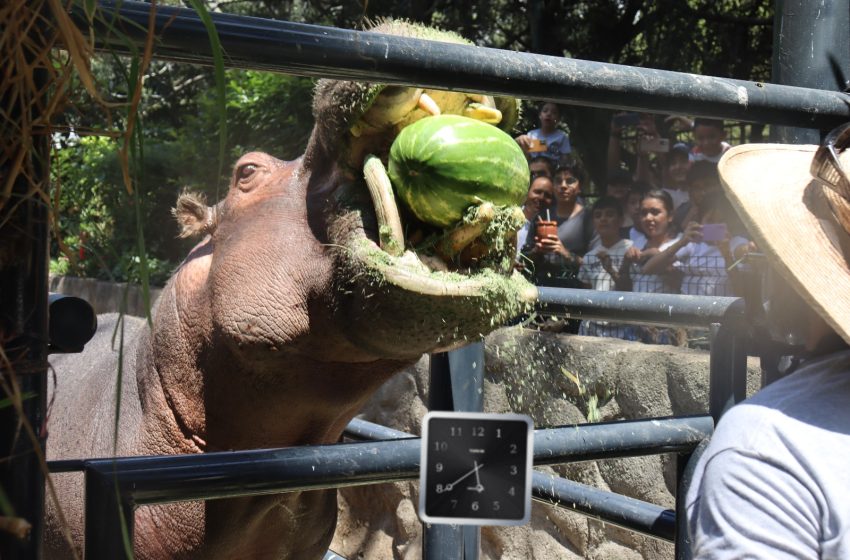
5:39
